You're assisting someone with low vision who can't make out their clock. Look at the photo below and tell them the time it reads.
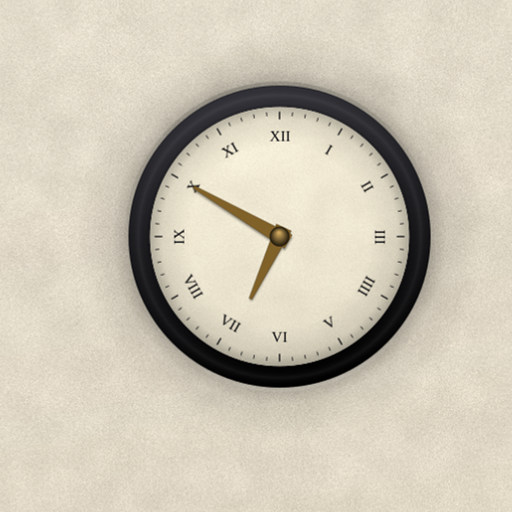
6:50
